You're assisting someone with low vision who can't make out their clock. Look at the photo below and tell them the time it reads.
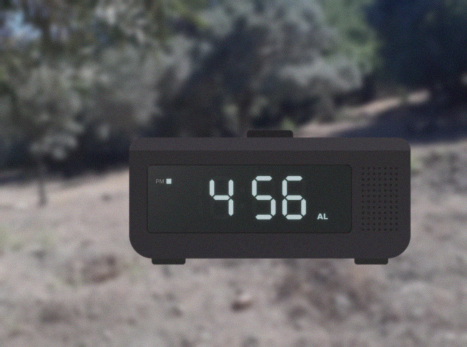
4:56
